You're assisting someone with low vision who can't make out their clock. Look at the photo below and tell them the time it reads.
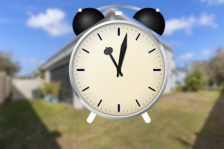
11:02
